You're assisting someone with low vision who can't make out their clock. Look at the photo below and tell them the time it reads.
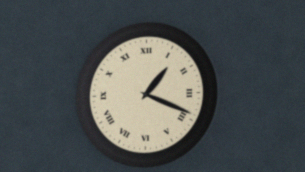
1:19
